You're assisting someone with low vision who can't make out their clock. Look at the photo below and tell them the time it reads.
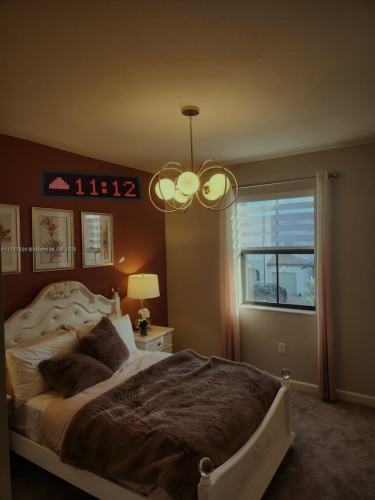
11:12
